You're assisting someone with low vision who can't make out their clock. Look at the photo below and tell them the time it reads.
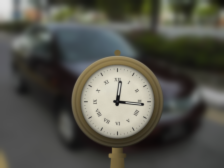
12:16
